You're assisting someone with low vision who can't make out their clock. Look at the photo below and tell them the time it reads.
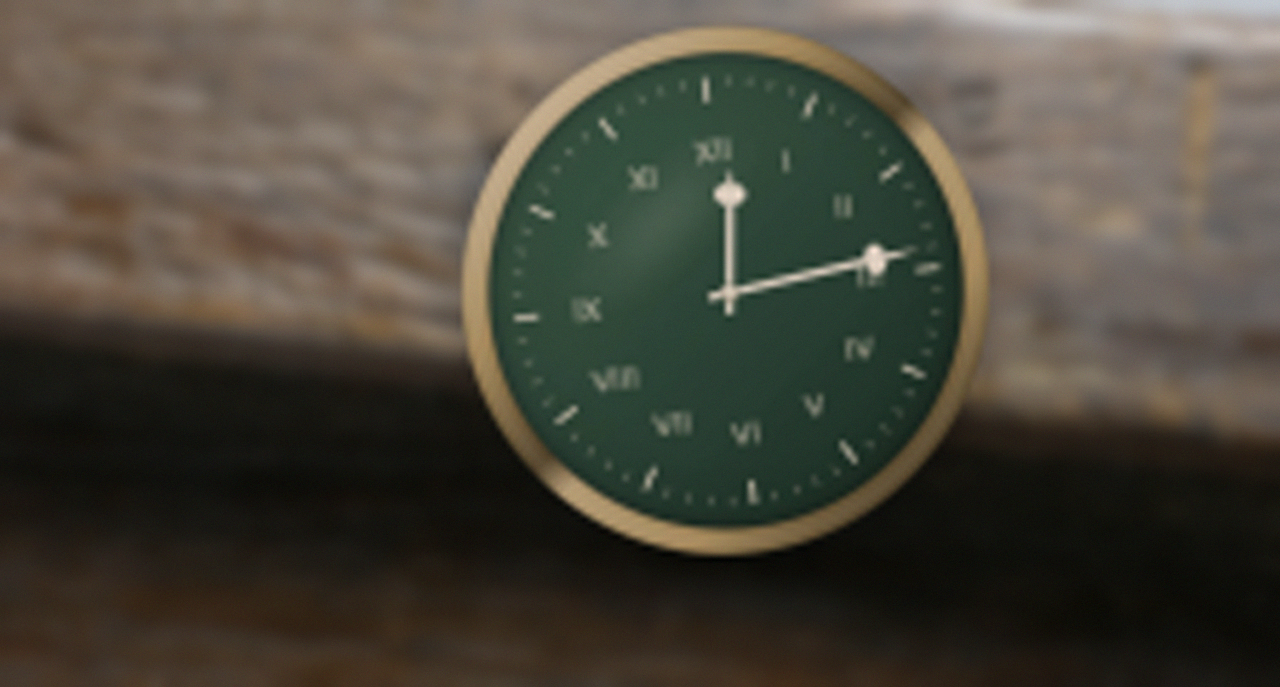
12:14
